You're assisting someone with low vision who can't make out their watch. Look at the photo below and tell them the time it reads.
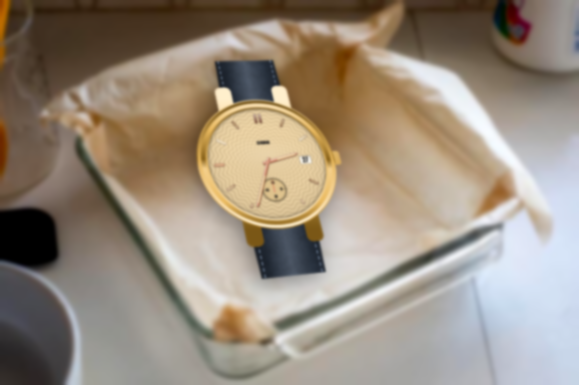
2:34
